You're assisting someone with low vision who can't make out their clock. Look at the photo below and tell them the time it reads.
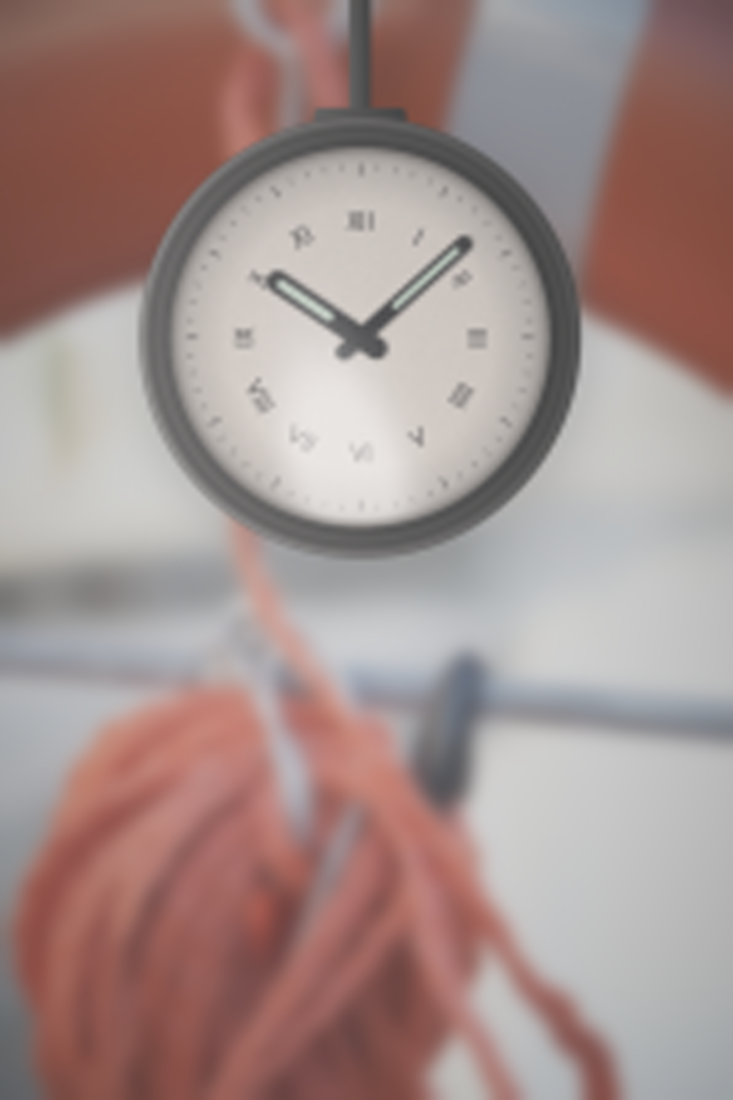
10:08
